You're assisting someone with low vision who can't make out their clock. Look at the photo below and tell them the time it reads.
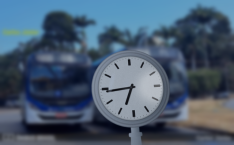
6:44
